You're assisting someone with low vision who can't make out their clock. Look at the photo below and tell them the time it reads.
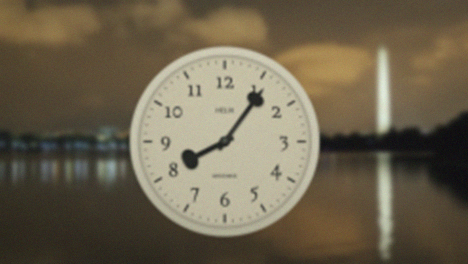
8:06
